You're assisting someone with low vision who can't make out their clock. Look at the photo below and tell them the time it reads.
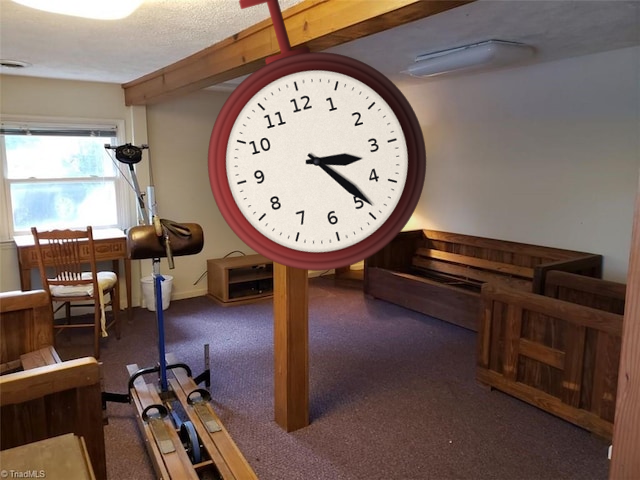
3:24
